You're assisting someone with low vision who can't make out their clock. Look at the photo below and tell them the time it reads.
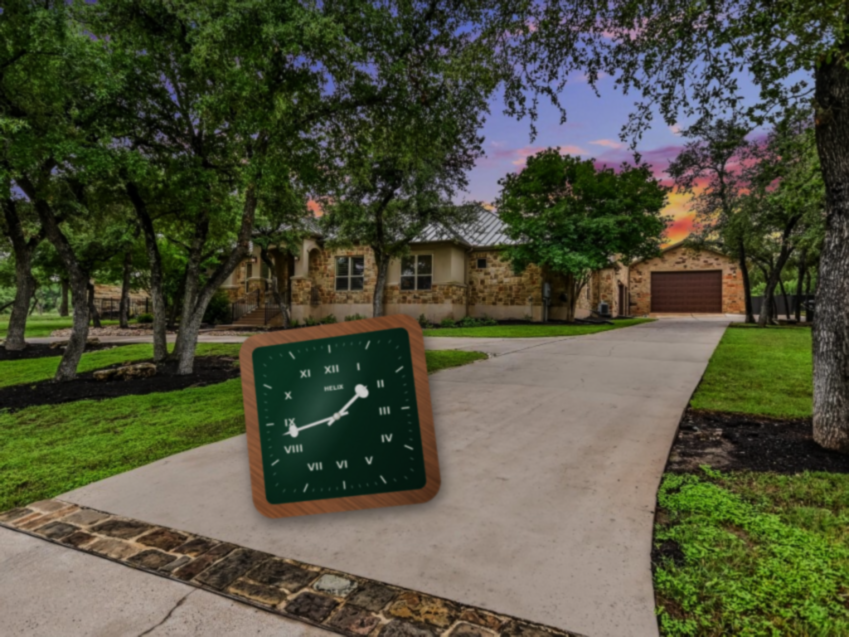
1:43
